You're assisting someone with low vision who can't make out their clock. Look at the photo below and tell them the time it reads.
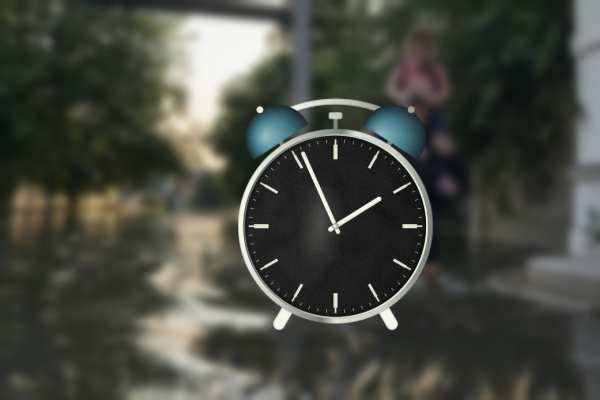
1:56
